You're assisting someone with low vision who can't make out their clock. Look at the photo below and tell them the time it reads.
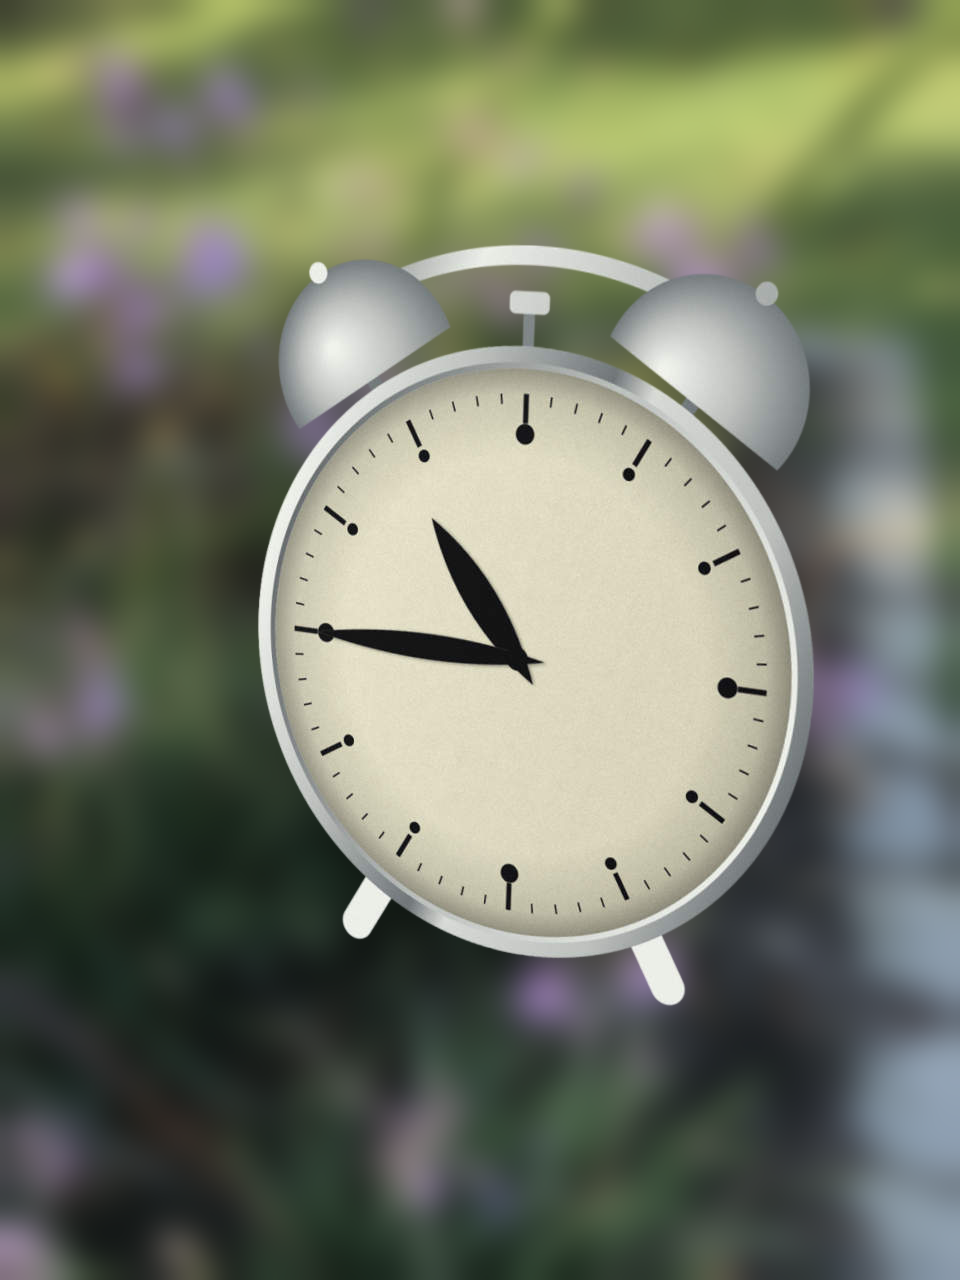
10:45
